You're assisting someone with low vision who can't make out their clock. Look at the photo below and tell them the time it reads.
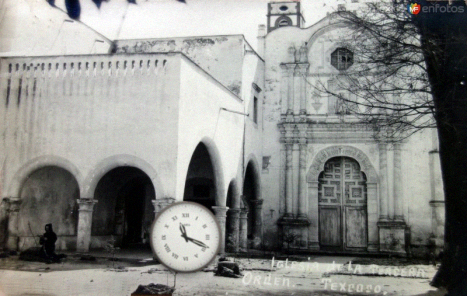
11:19
